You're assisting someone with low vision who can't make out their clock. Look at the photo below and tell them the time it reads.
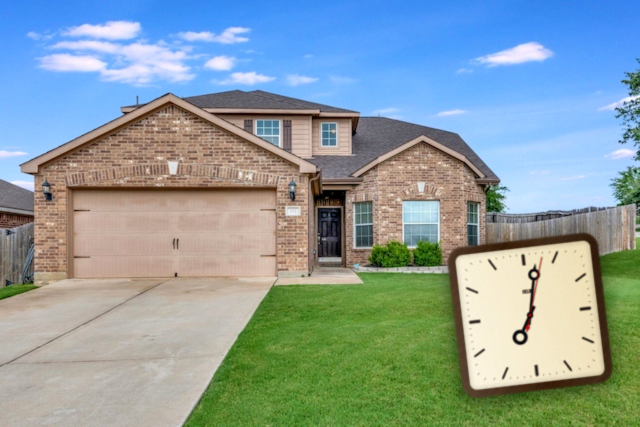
7:02:03
